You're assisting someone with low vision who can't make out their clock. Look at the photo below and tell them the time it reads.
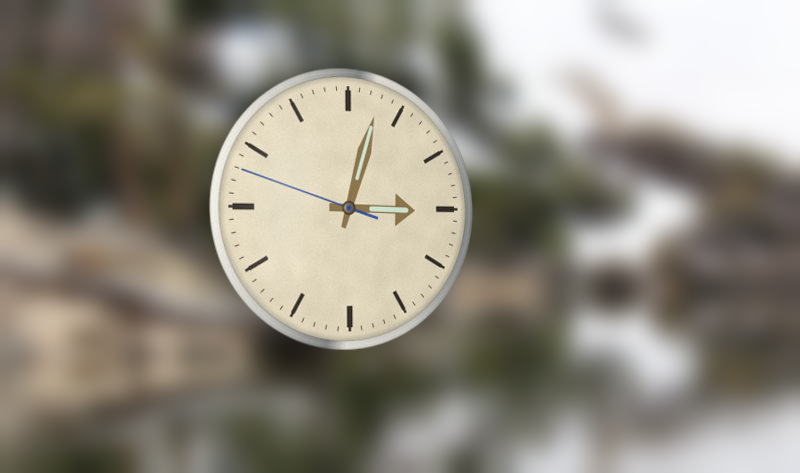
3:02:48
